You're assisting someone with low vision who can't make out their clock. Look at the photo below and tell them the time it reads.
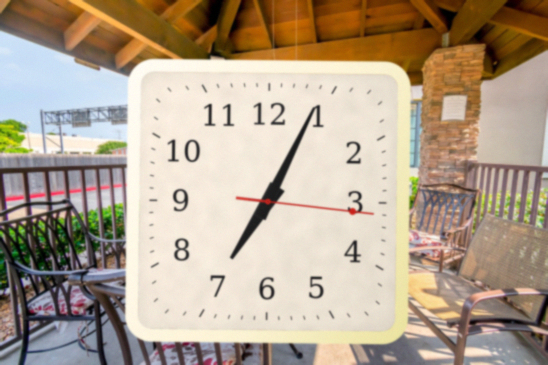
7:04:16
